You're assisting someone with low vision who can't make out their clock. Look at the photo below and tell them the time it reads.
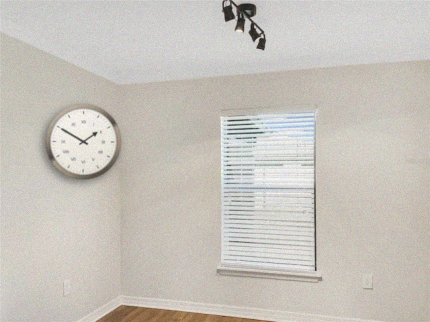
1:50
